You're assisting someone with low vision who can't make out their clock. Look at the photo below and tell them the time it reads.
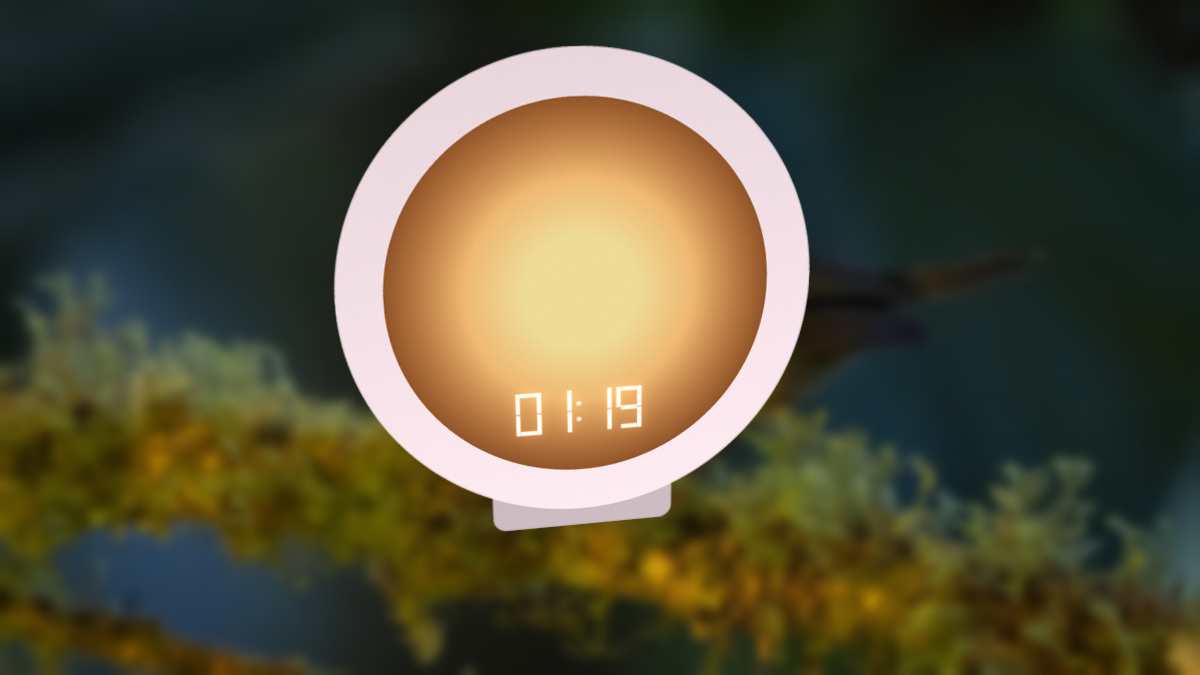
1:19
